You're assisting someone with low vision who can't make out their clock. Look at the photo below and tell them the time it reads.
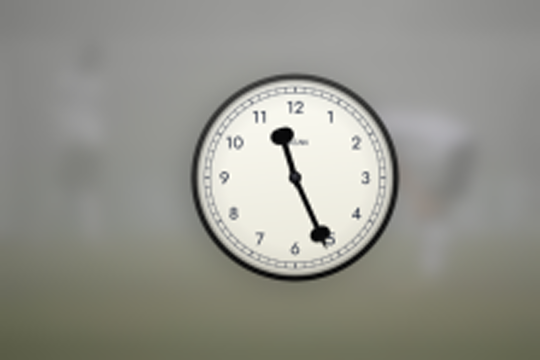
11:26
